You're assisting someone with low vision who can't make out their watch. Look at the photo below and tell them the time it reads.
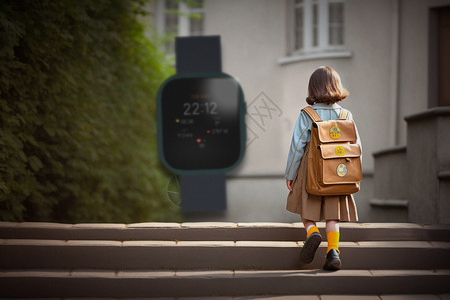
22:12
